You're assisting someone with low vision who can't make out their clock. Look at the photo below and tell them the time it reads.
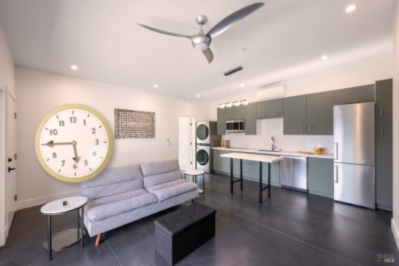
5:45
